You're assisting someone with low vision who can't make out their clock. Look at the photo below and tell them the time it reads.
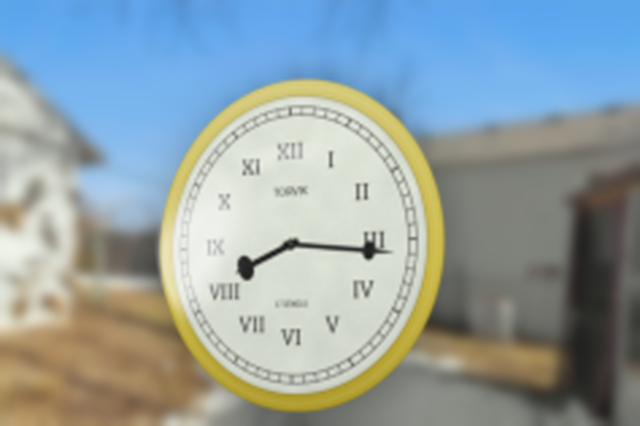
8:16
